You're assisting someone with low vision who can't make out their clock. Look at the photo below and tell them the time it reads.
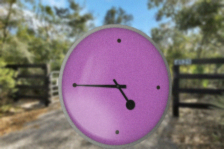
4:45
